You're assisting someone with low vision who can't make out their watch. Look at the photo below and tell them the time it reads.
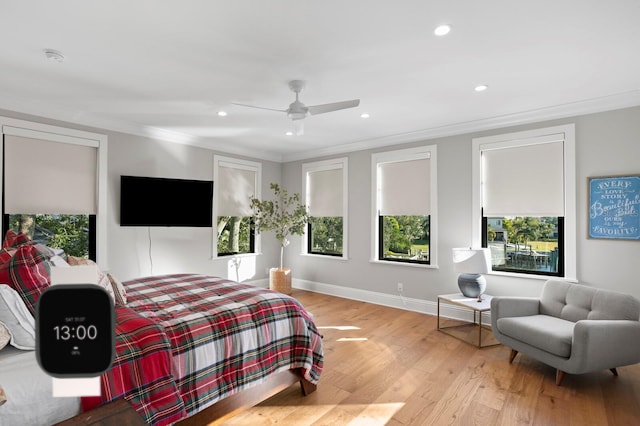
13:00
